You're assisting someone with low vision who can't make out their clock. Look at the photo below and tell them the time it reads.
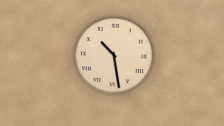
10:28
